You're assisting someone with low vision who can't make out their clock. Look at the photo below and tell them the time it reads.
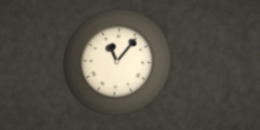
11:06
